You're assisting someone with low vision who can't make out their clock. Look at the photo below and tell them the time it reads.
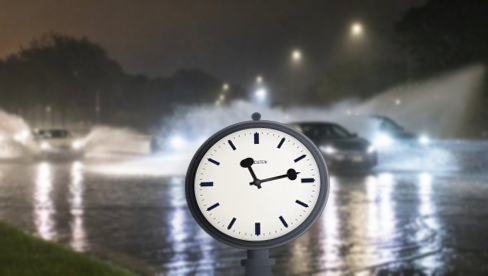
11:13
